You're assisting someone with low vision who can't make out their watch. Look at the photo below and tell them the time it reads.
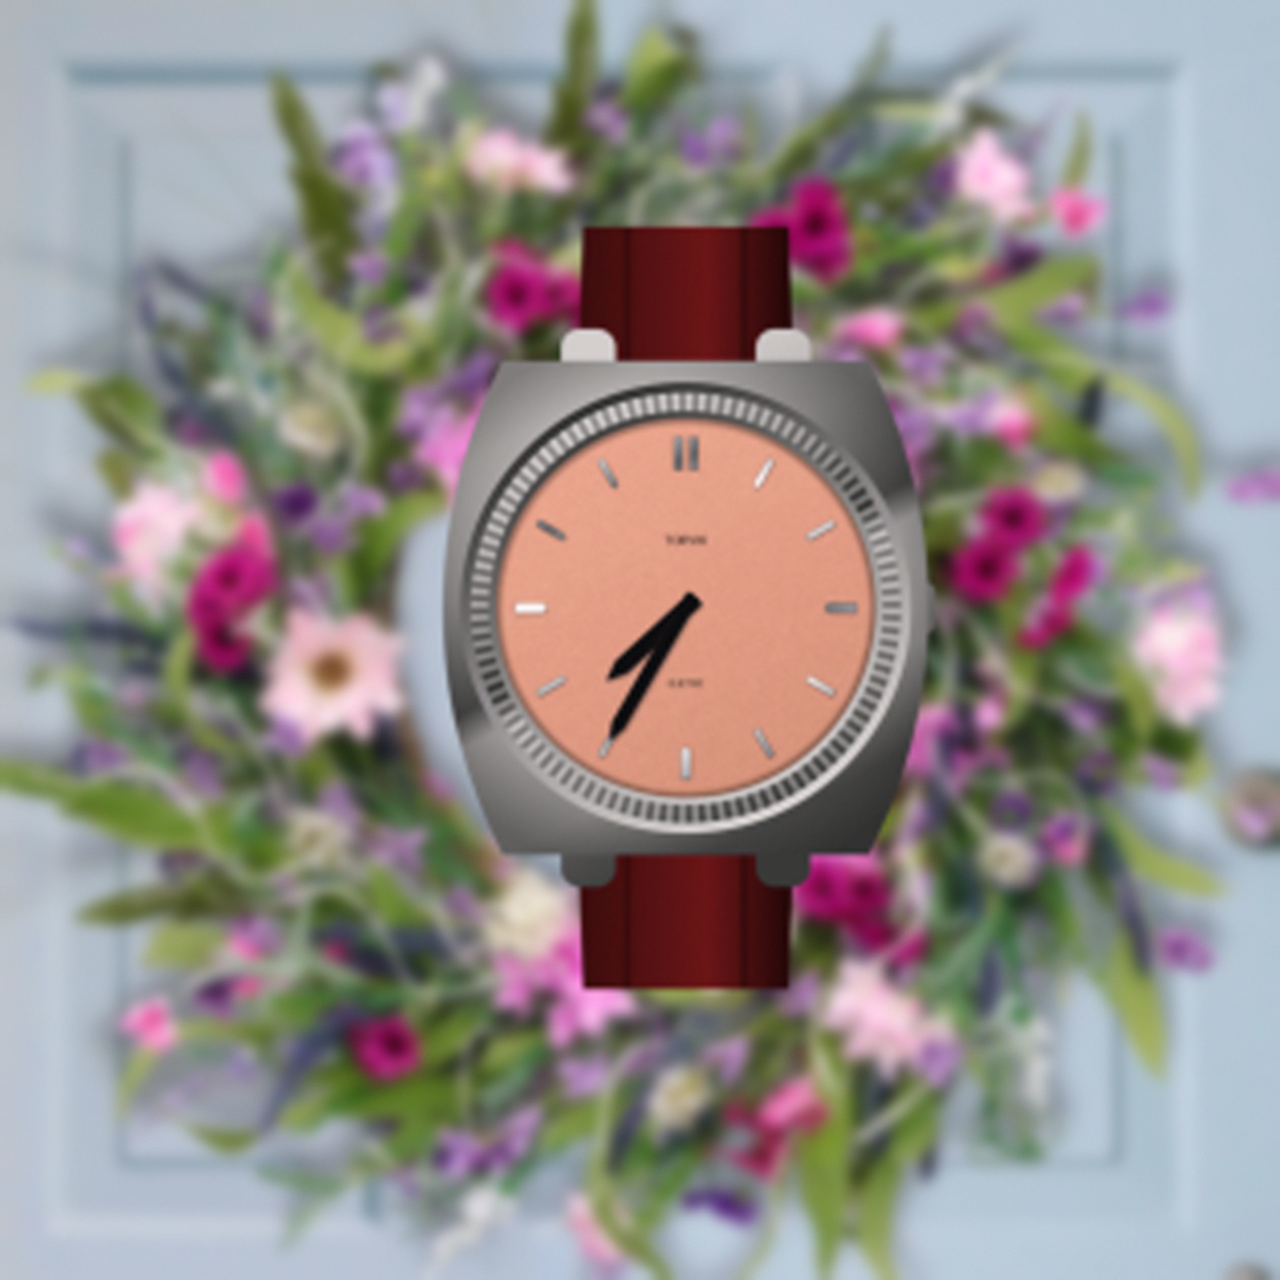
7:35
